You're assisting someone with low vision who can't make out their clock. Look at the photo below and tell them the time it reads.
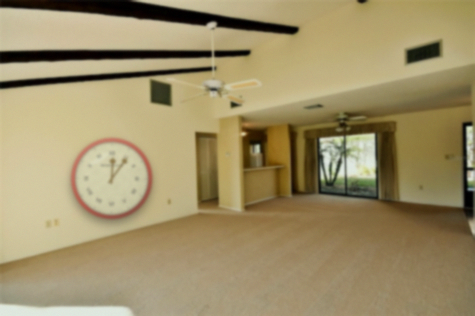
12:06
